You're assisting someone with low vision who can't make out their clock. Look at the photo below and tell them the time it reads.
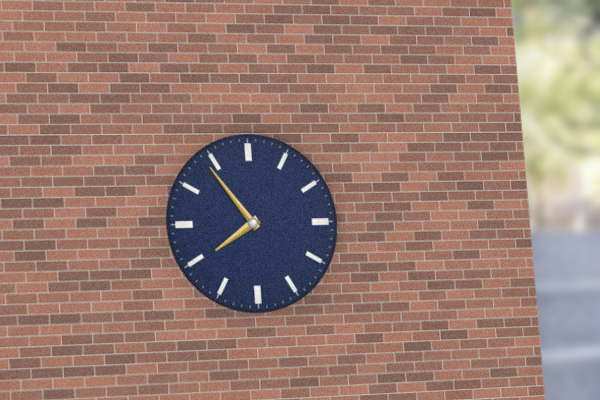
7:54
